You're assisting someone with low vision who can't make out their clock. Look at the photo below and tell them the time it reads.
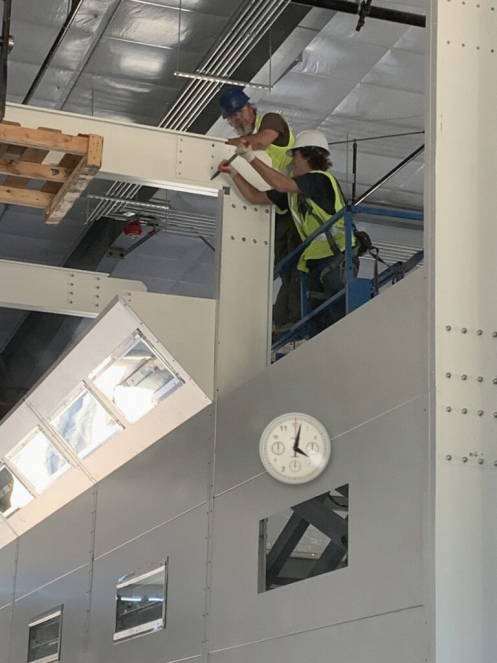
4:02
